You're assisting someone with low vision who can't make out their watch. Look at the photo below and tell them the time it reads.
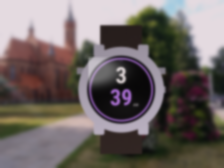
3:39
